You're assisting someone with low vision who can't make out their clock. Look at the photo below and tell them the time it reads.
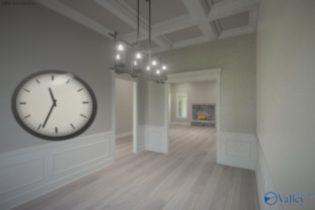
11:34
